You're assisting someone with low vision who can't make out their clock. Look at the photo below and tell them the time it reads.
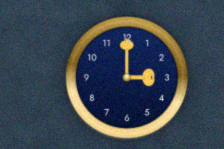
3:00
